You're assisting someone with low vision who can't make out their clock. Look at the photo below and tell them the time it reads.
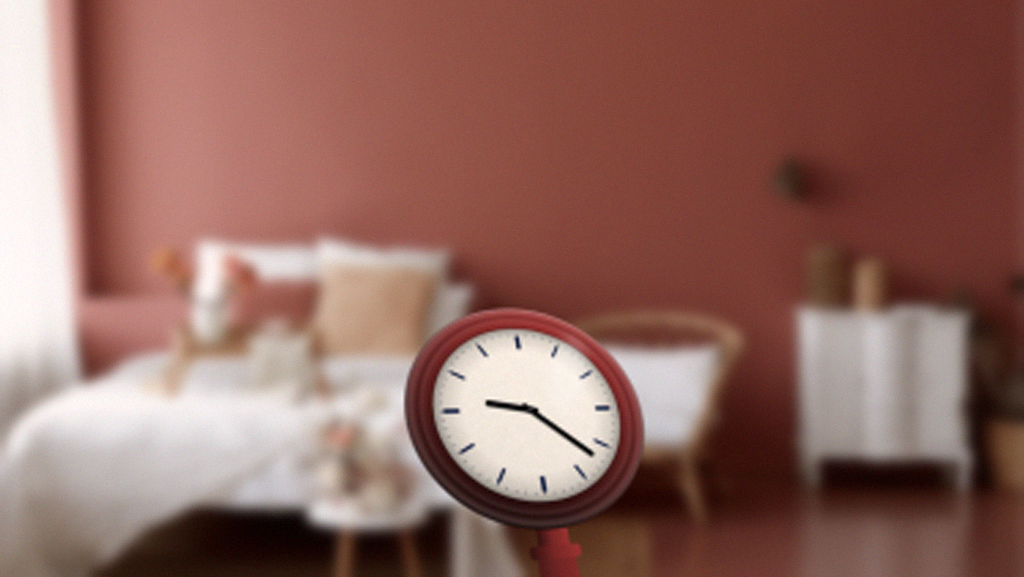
9:22
